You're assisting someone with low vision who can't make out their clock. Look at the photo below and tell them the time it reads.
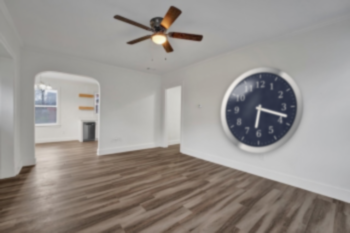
6:18
